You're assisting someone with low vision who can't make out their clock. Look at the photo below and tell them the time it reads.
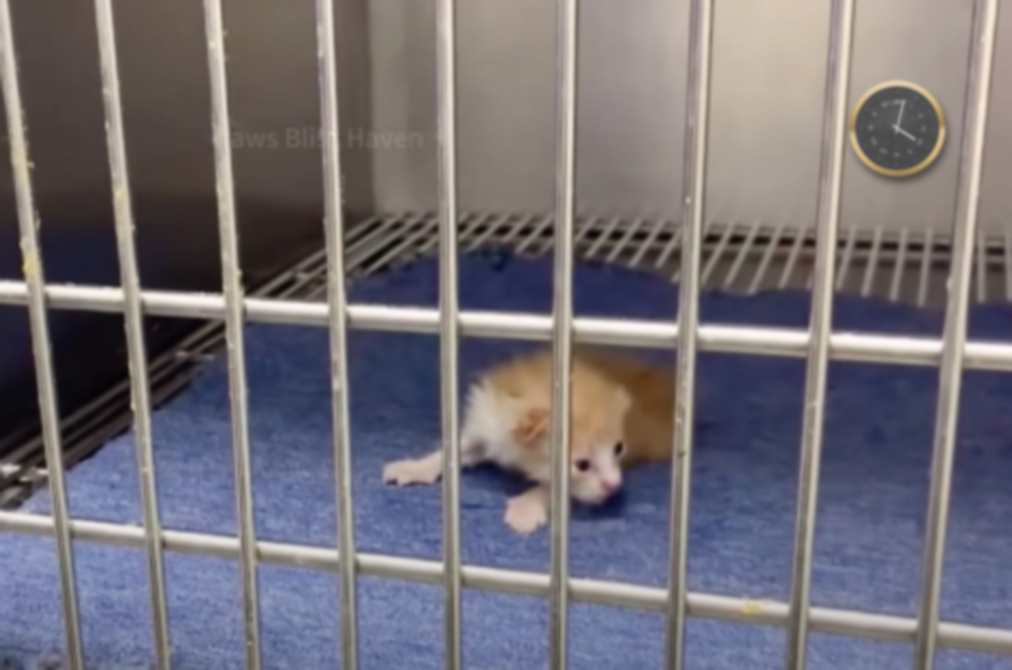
4:02
